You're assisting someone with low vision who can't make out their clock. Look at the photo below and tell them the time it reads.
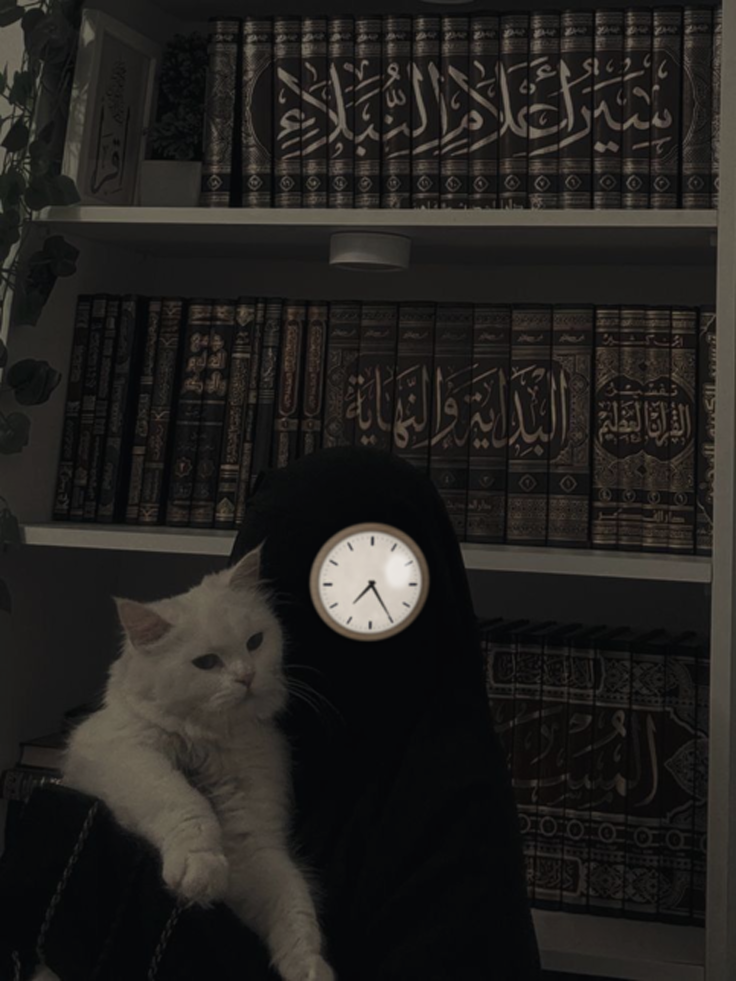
7:25
